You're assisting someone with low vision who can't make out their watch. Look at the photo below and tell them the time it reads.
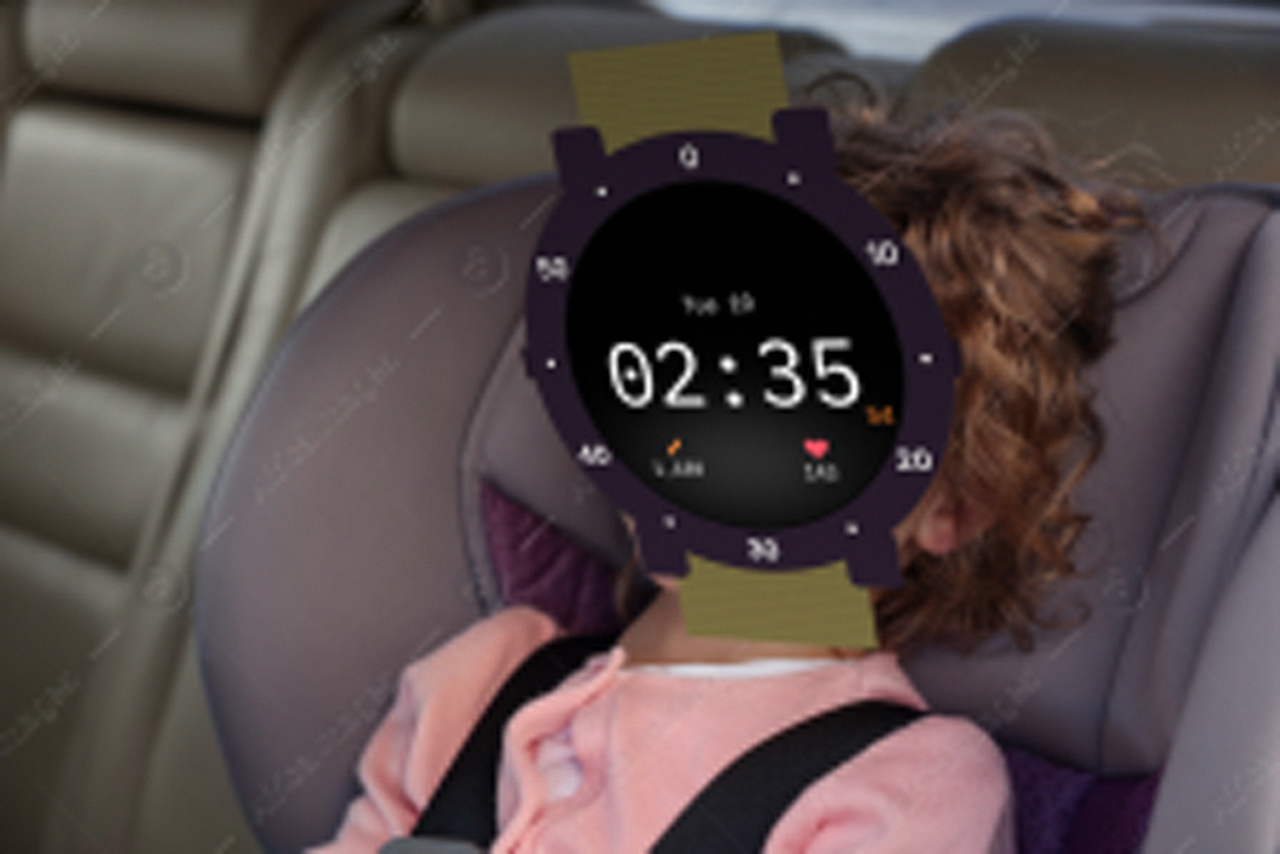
2:35
